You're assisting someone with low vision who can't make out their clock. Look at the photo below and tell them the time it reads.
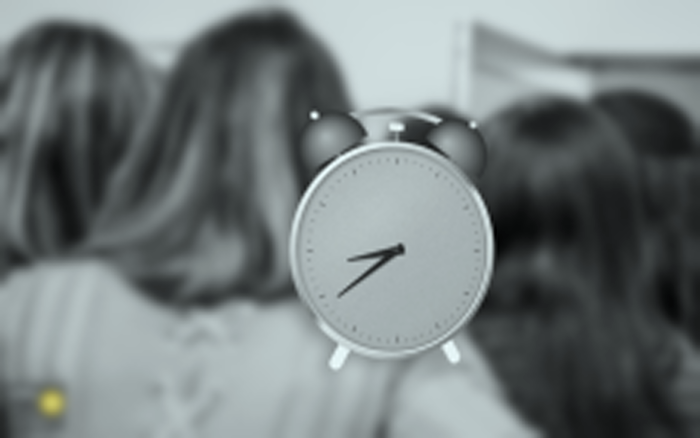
8:39
